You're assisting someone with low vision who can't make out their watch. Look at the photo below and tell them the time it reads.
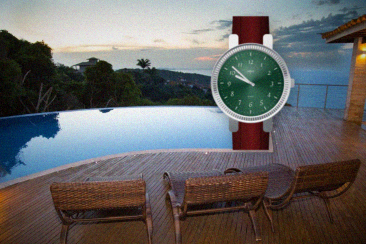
9:52
